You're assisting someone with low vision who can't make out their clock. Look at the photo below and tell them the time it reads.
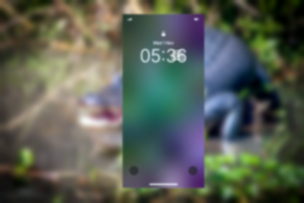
5:36
